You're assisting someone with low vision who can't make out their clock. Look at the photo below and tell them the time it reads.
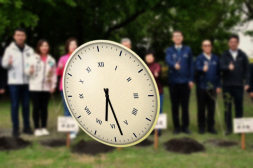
6:28
